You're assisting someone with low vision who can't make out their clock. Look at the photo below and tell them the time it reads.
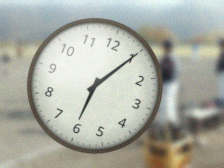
6:05
